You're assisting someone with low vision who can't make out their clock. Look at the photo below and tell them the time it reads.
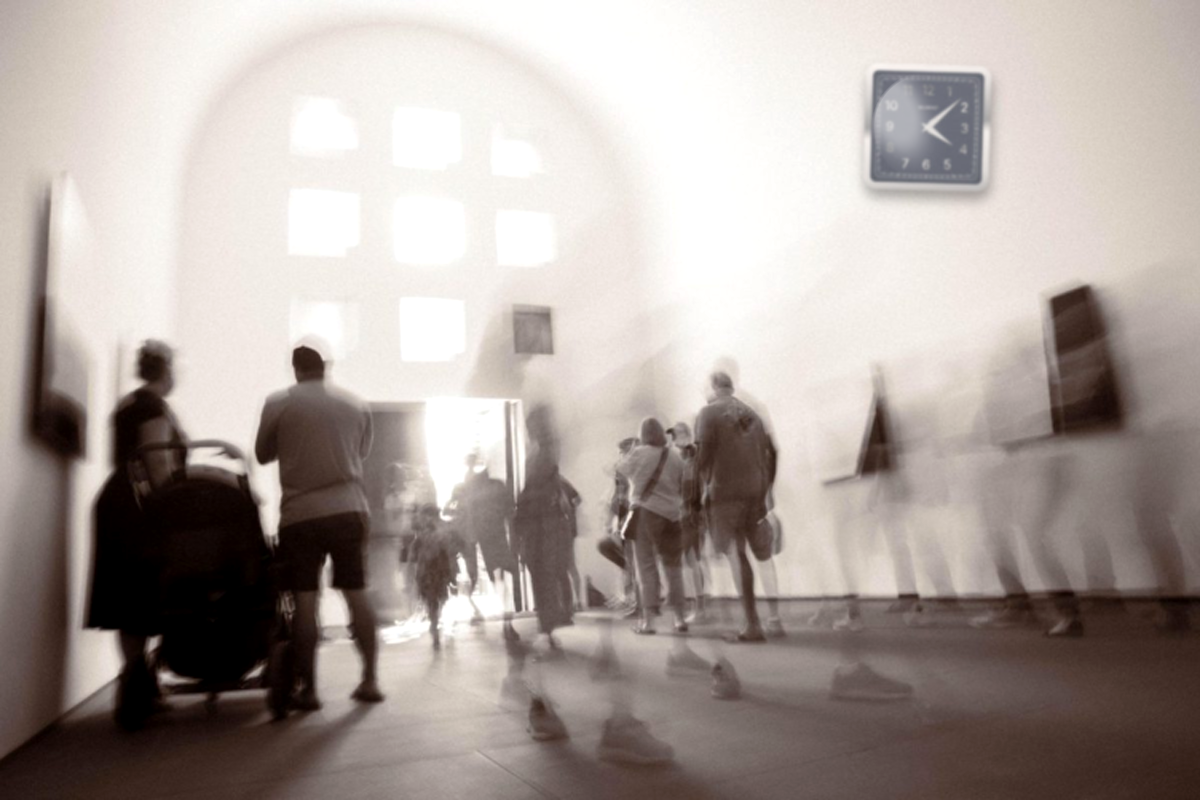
4:08
